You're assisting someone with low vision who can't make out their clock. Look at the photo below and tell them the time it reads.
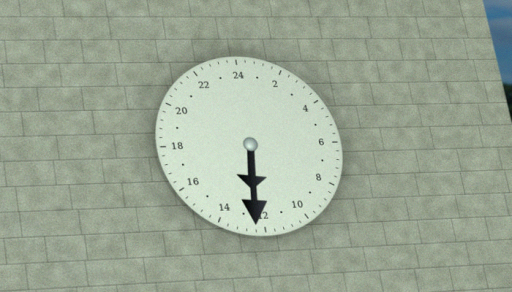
12:31
